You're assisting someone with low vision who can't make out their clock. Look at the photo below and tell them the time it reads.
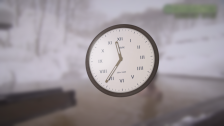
11:36
